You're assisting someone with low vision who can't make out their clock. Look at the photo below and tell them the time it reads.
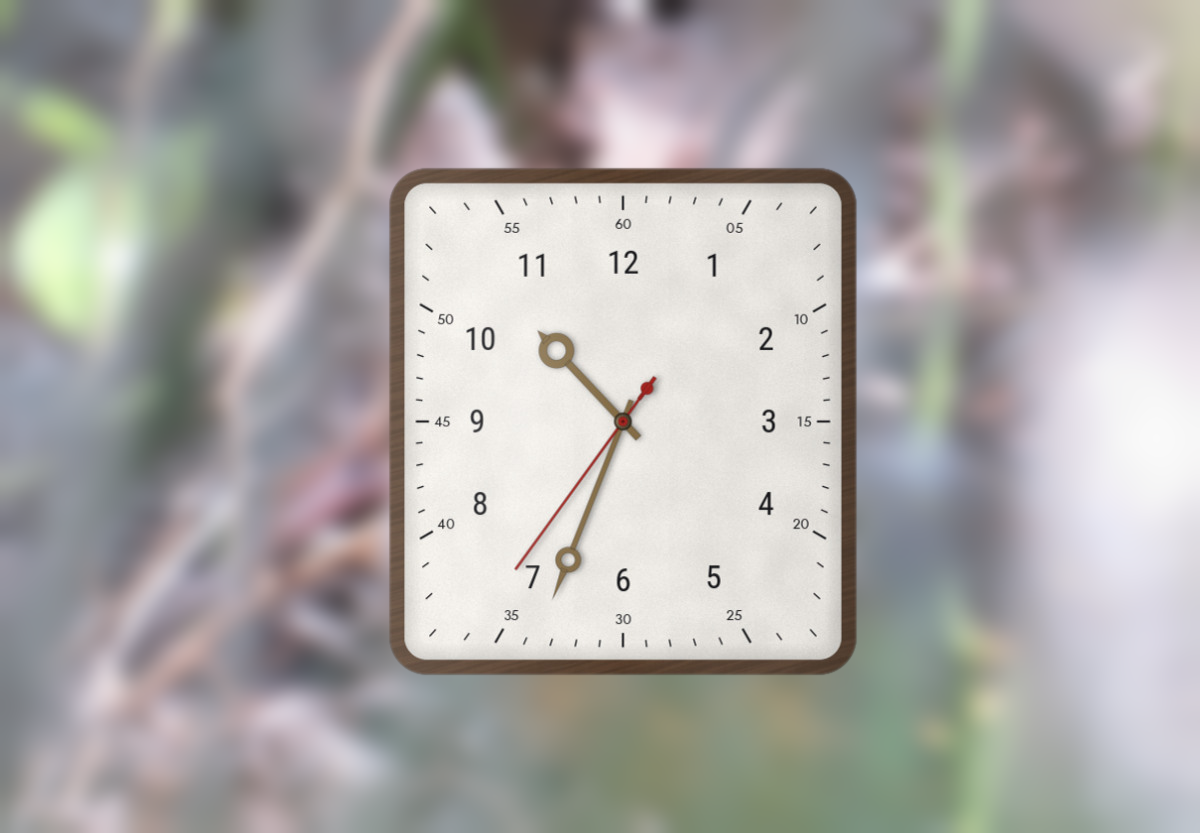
10:33:36
